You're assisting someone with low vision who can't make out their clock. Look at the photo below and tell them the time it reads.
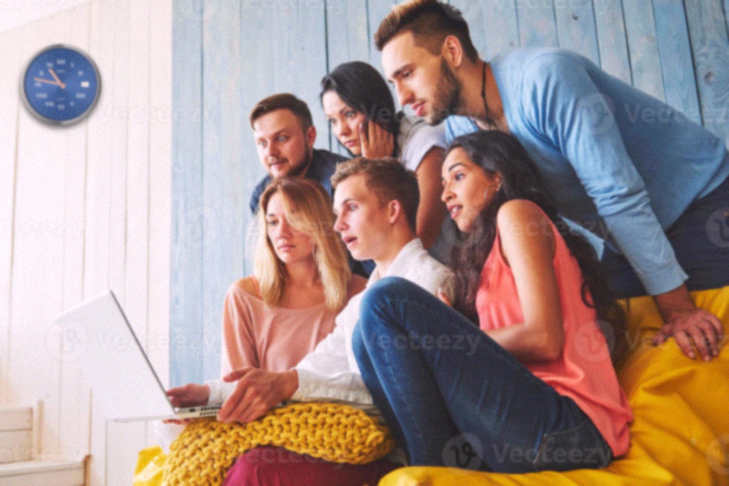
10:47
